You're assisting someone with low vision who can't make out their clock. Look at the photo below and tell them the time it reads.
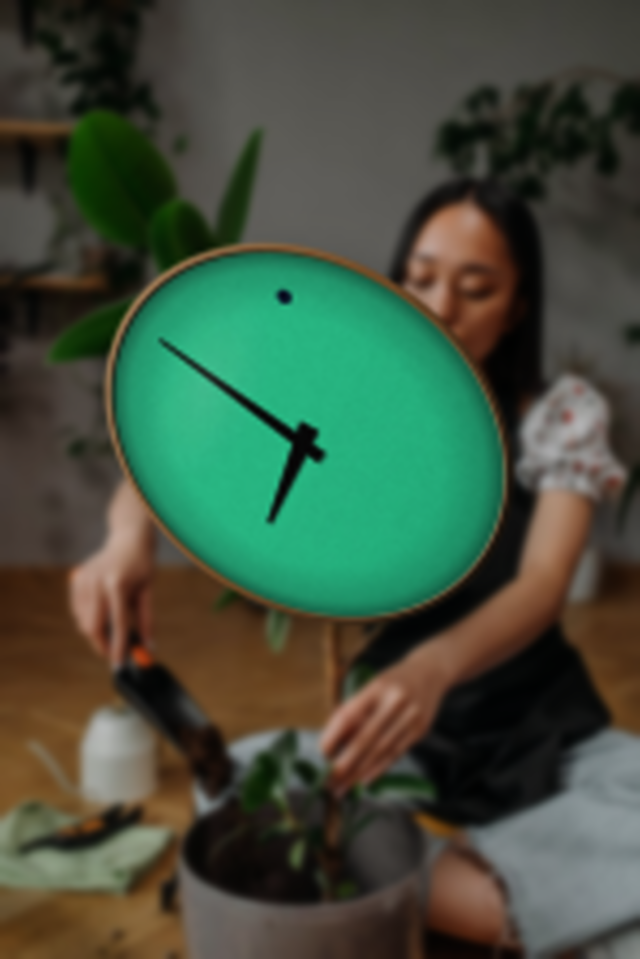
6:51
